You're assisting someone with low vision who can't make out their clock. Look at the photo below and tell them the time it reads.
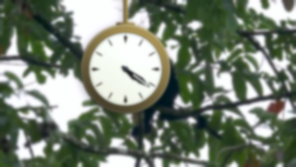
4:21
